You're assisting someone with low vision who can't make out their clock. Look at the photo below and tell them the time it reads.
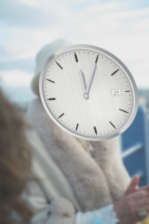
12:05
